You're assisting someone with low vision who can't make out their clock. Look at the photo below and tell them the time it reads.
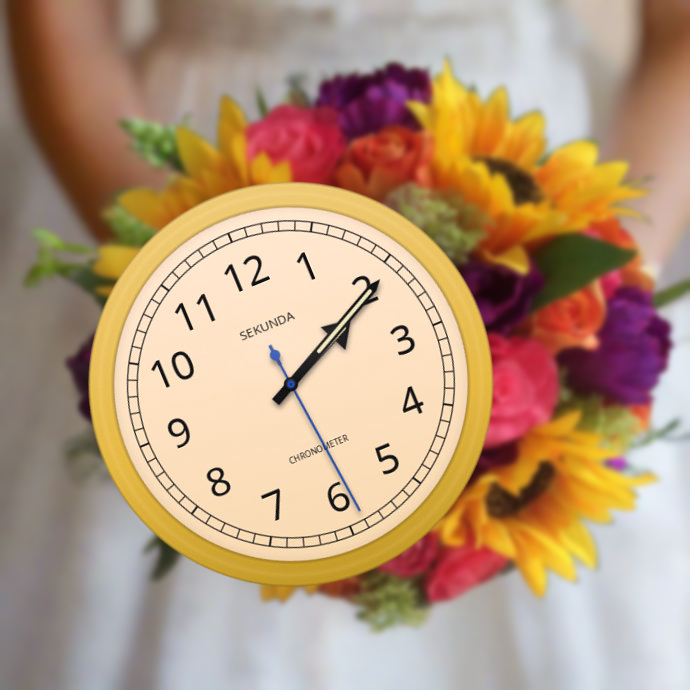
2:10:29
